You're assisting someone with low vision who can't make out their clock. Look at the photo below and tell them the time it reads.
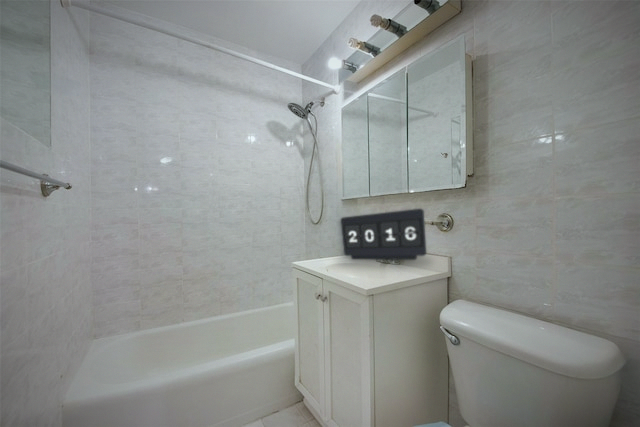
20:16
